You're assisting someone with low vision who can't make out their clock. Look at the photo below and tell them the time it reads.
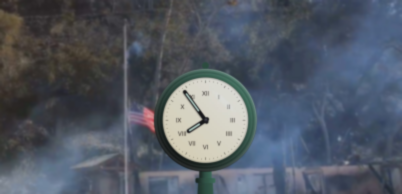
7:54
